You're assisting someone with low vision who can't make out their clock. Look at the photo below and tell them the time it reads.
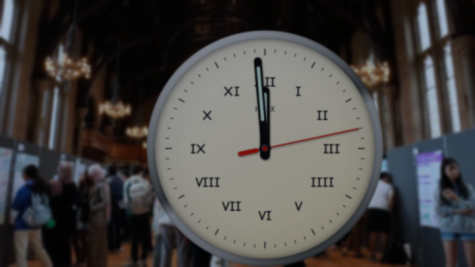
11:59:13
